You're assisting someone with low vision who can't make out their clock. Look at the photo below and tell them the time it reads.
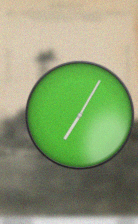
7:05
